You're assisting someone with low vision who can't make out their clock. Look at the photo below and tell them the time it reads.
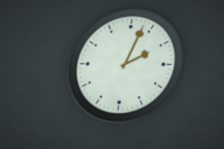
2:03
